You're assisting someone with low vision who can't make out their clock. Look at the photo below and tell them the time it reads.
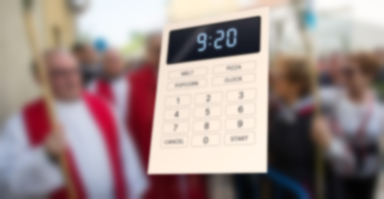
9:20
